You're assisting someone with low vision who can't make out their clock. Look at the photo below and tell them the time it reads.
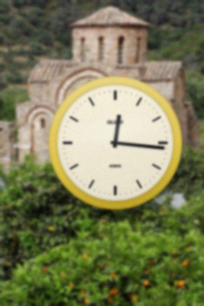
12:16
